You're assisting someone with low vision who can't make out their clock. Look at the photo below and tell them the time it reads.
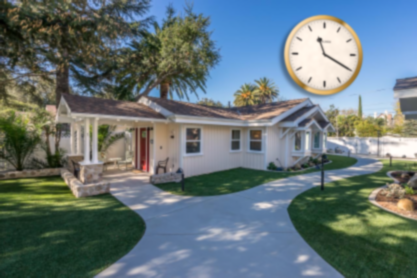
11:20
